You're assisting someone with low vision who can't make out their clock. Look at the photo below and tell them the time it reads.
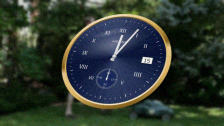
12:04
